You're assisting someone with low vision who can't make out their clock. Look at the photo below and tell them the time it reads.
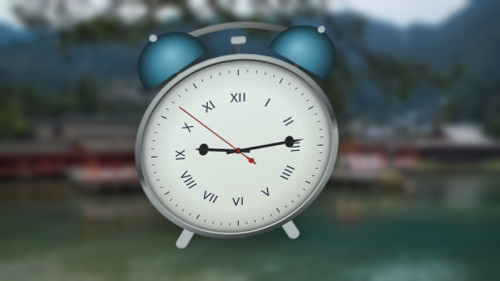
9:13:52
